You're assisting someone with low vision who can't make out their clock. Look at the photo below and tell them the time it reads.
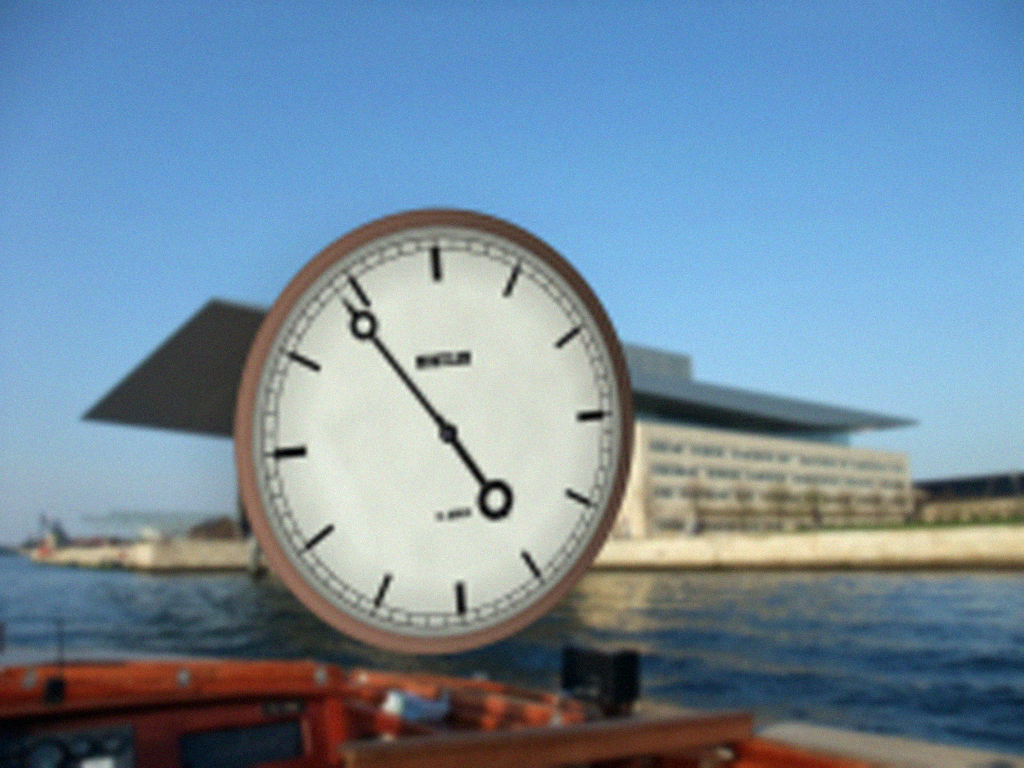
4:54
